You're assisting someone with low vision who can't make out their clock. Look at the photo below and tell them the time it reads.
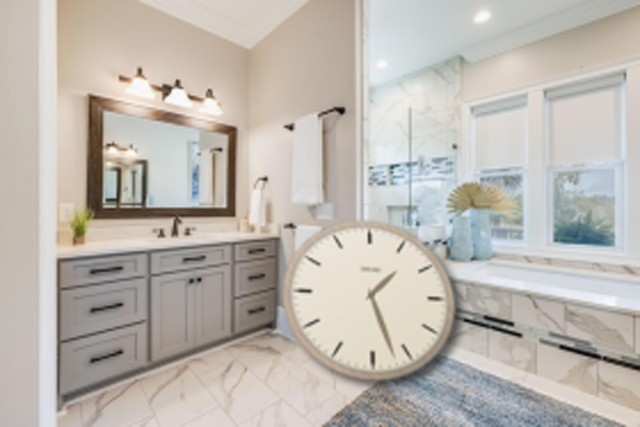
1:27
